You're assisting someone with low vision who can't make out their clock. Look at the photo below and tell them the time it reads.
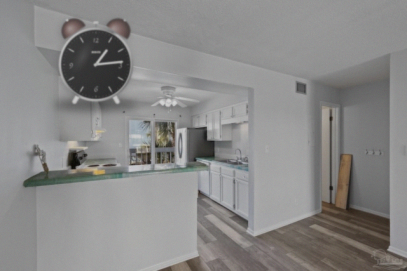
1:14
